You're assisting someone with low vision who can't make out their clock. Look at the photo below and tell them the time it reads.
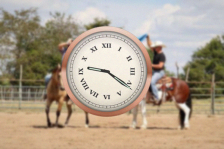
9:21
